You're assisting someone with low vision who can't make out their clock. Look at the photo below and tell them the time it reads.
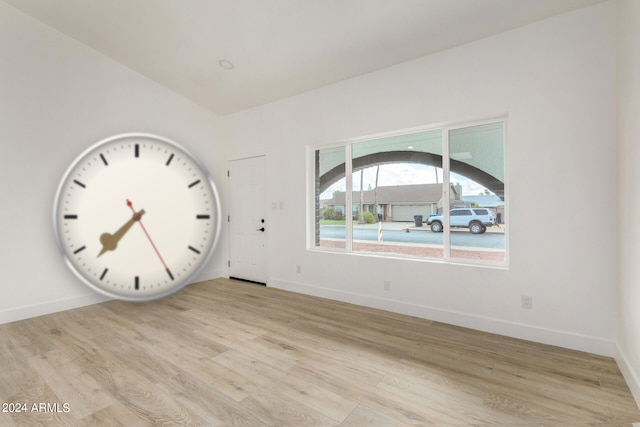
7:37:25
